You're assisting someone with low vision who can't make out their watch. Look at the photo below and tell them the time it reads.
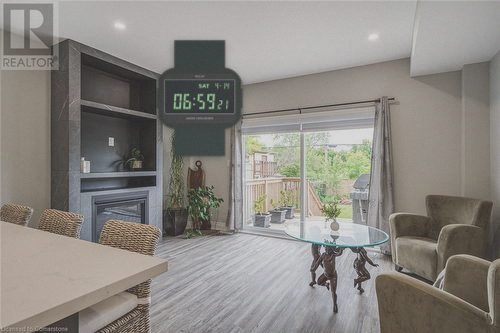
6:59:21
